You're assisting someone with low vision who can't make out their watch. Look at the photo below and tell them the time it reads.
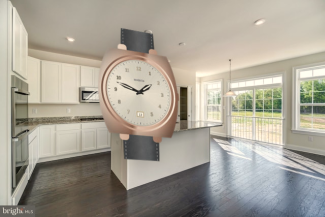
1:48
